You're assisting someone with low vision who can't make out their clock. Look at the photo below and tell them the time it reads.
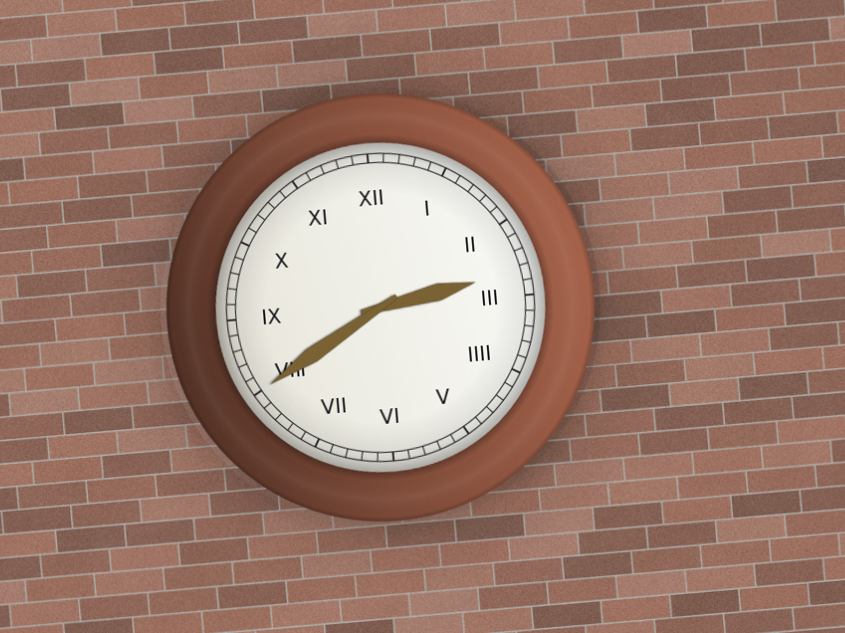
2:40
